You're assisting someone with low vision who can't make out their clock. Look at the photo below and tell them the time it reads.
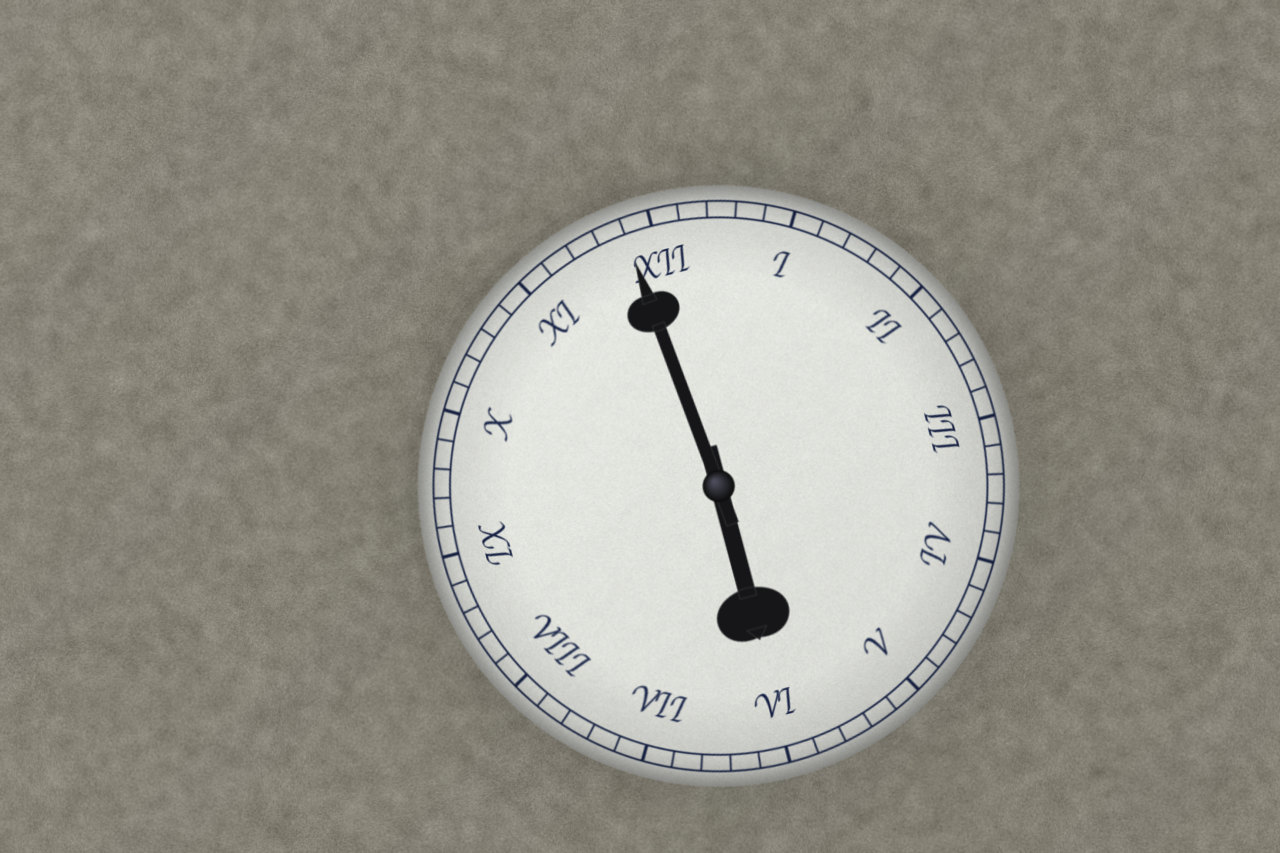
5:59
